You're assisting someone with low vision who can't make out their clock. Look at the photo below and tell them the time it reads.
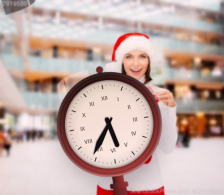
5:36
